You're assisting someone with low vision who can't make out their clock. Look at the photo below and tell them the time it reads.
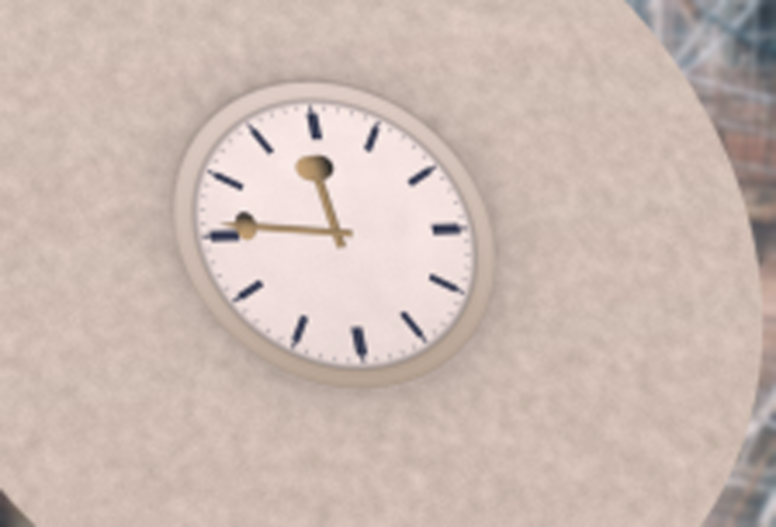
11:46
